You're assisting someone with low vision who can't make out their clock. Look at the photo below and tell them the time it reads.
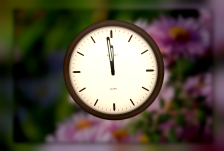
11:59
